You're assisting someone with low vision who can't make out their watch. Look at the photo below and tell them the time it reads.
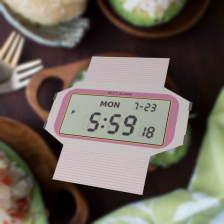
5:59:18
